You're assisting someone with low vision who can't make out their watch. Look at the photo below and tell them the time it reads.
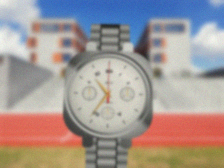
10:36
